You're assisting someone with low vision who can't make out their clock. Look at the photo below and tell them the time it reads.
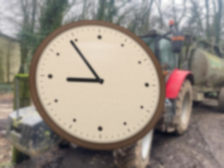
8:54
